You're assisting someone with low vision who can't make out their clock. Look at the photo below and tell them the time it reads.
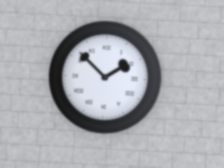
1:52
